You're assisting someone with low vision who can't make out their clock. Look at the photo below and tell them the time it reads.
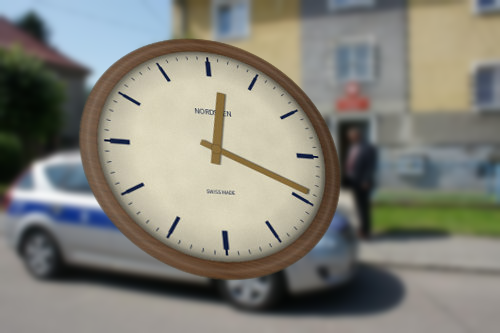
12:19
